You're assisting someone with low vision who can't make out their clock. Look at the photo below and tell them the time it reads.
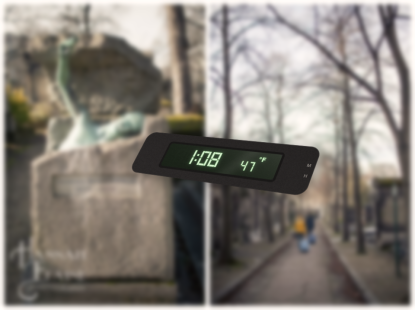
1:08
